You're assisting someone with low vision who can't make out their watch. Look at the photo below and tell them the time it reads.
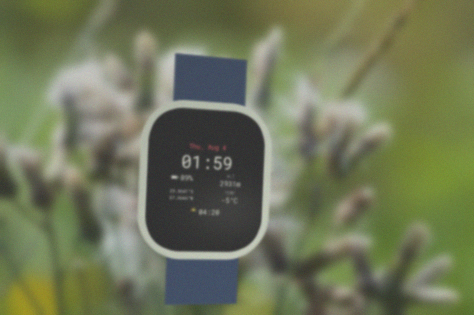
1:59
